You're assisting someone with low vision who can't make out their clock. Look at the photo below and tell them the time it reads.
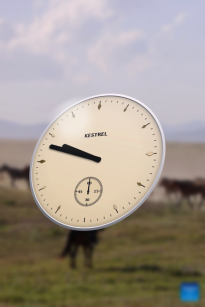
9:48
